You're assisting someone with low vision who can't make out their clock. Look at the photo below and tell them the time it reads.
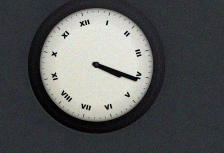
4:21
